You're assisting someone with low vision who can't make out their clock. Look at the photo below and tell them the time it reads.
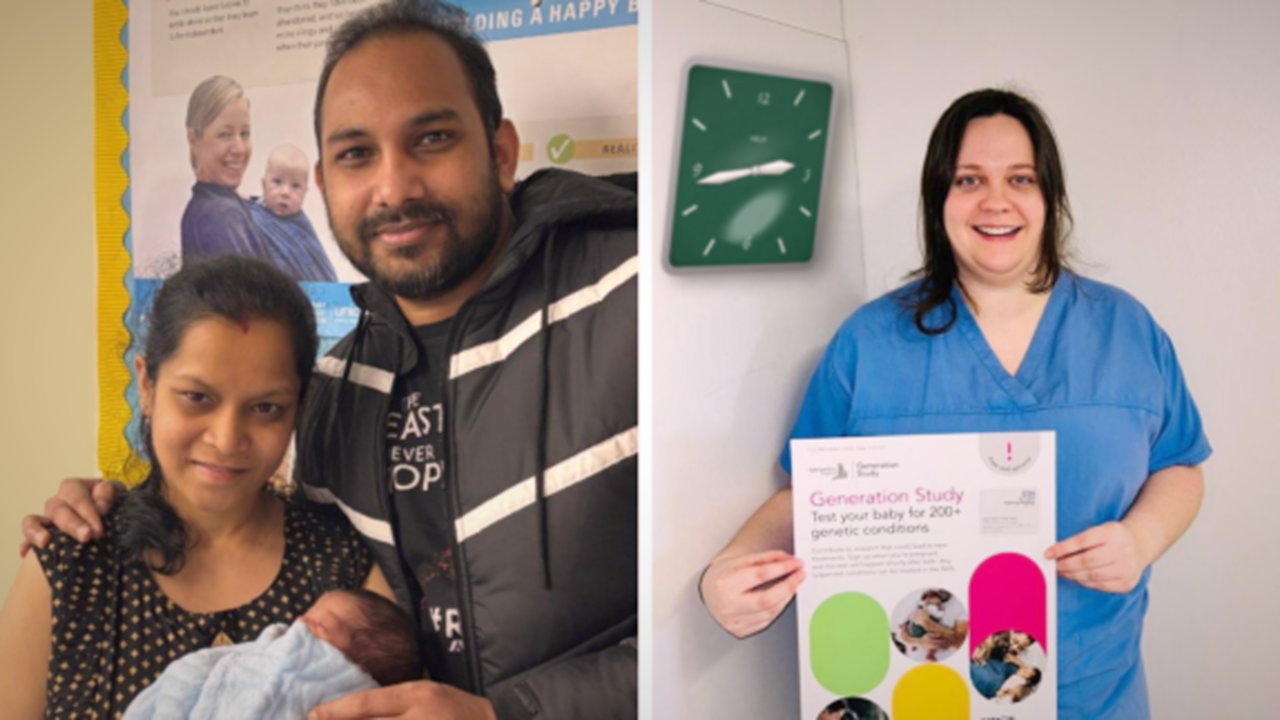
2:43
